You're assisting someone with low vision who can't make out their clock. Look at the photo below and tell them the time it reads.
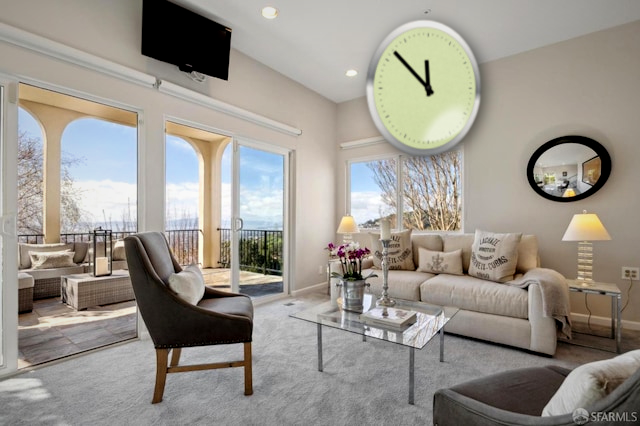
11:52
